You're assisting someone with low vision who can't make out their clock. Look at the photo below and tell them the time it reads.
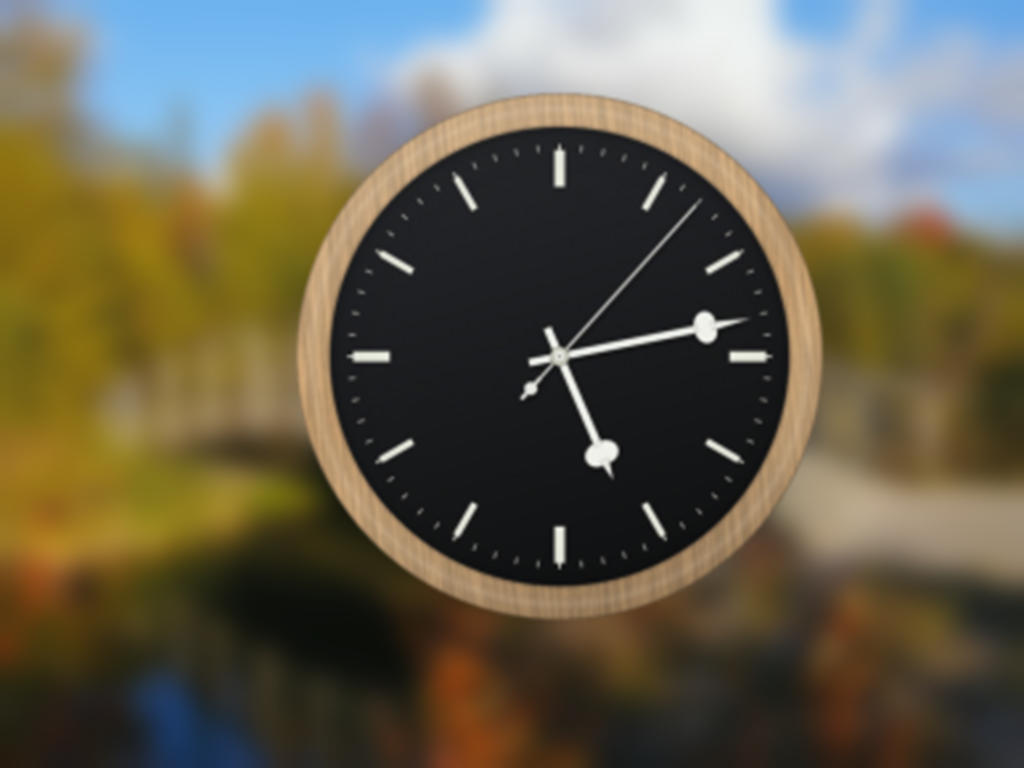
5:13:07
